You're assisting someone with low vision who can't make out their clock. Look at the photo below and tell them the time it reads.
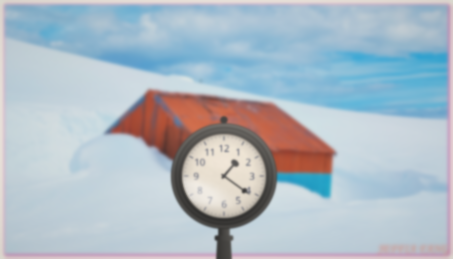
1:21
